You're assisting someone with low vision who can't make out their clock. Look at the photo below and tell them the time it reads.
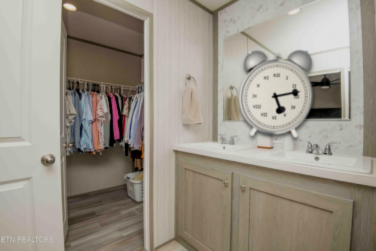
5:13
